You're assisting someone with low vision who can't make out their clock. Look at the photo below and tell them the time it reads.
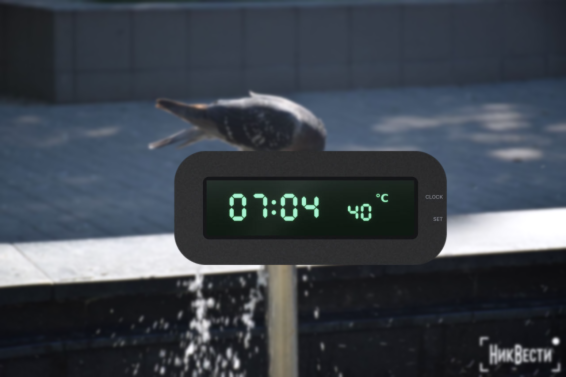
7:04
